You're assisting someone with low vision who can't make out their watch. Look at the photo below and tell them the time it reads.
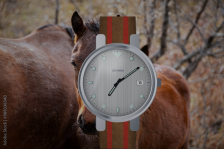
7:09
